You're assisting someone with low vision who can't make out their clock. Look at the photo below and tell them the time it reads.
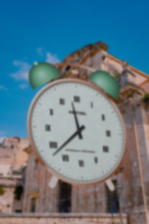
11:38
